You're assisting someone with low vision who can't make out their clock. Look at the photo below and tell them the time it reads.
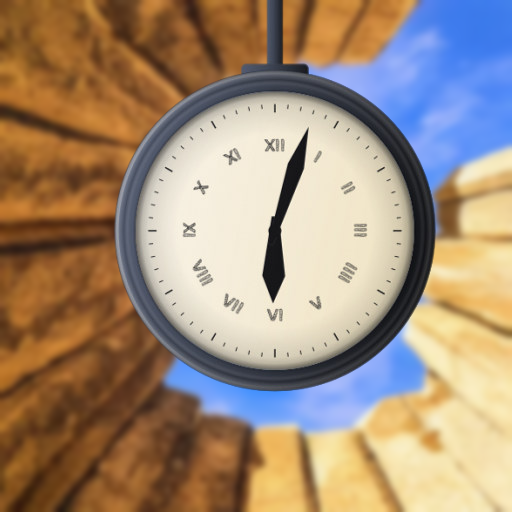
6:03
